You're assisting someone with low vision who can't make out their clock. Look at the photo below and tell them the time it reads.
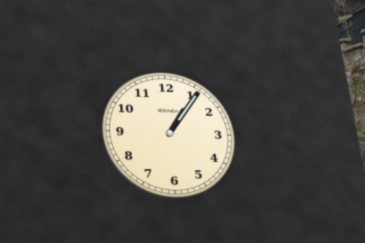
1:06
